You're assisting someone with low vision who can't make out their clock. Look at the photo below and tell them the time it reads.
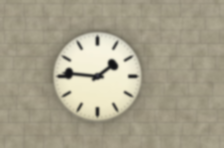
1:46
